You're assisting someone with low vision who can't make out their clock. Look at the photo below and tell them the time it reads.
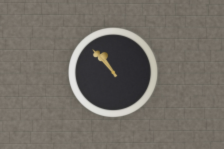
10:53
